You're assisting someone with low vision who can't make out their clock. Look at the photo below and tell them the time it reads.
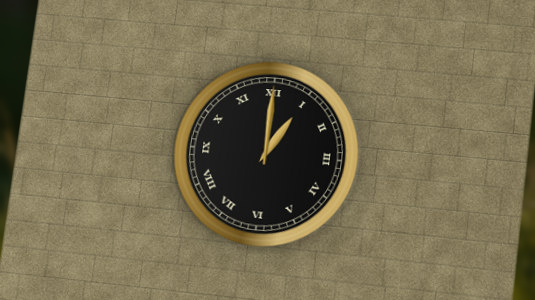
1:00
